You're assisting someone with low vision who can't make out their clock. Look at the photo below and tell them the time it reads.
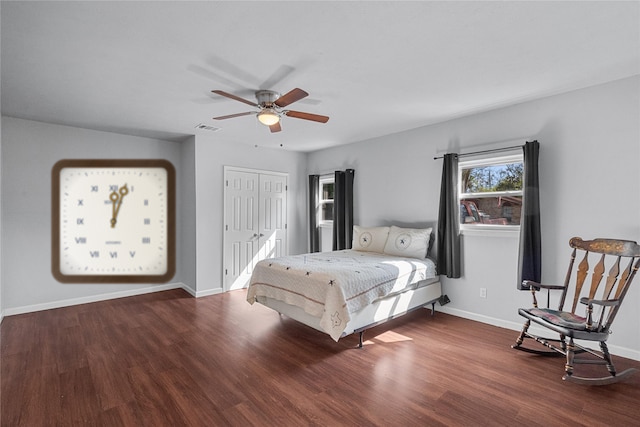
12:03
